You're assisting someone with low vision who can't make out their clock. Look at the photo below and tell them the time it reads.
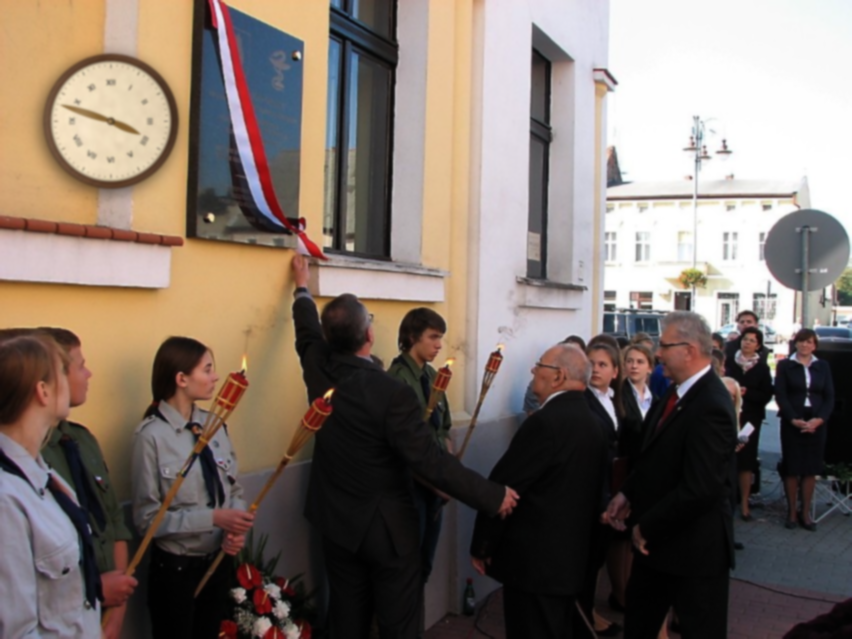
3:48
